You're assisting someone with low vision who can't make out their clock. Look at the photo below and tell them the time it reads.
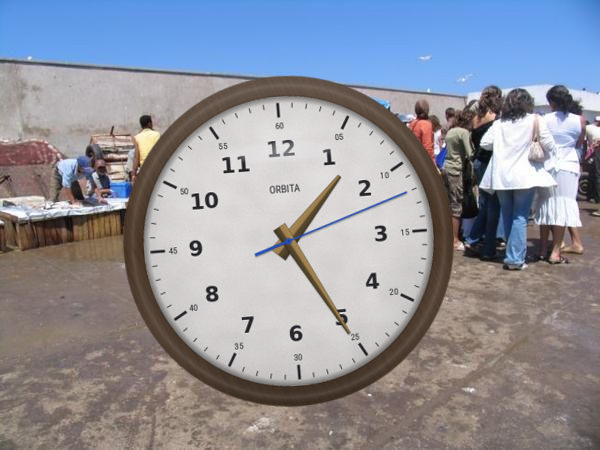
1:25:12
